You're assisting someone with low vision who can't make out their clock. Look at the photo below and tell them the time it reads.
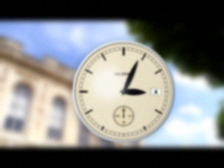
3:04
